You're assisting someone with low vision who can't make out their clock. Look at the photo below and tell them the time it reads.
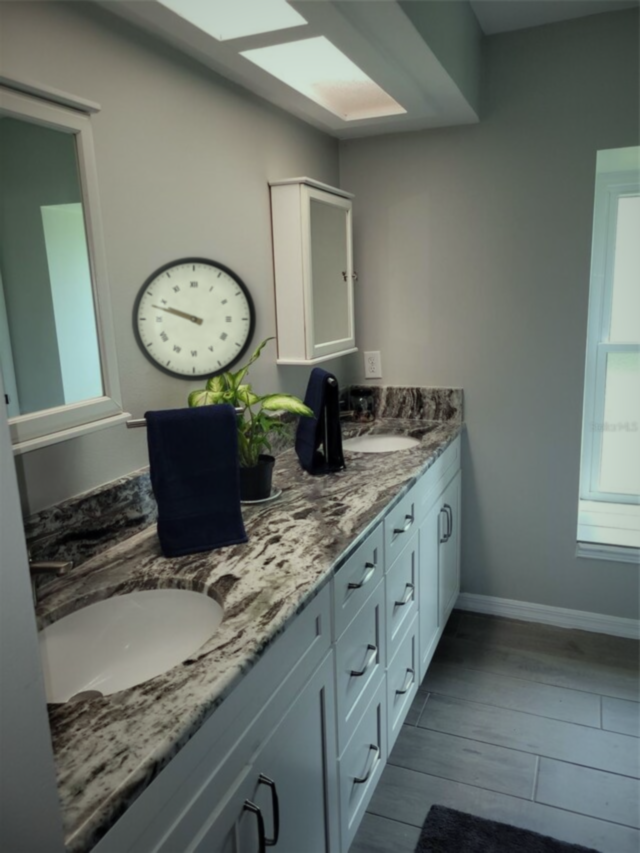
9:48
